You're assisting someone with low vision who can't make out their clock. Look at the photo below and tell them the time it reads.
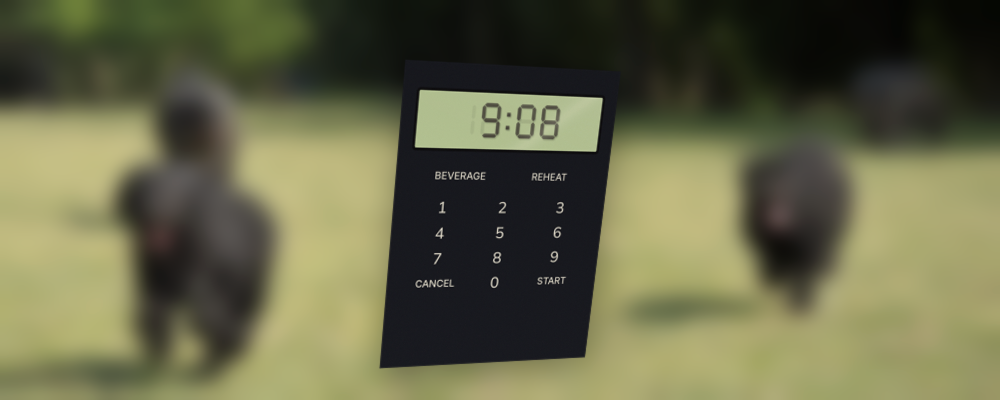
9:08
